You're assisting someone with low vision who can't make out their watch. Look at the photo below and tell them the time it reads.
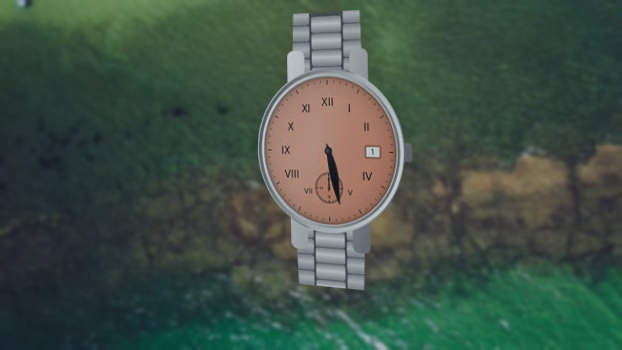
5:28
